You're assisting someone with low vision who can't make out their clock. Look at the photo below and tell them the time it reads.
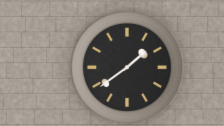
1:39
